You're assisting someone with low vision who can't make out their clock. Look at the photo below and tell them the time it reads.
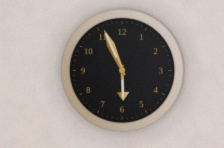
5:56
